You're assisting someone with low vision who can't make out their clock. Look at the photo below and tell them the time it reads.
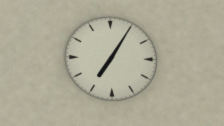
7:05
